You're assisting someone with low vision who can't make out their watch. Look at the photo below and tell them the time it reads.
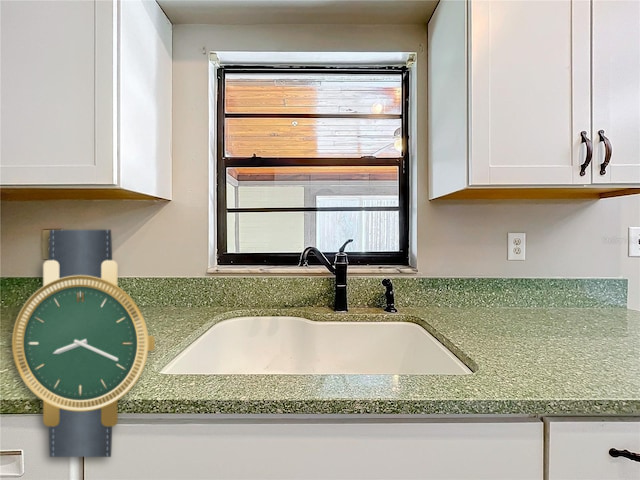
8:19
